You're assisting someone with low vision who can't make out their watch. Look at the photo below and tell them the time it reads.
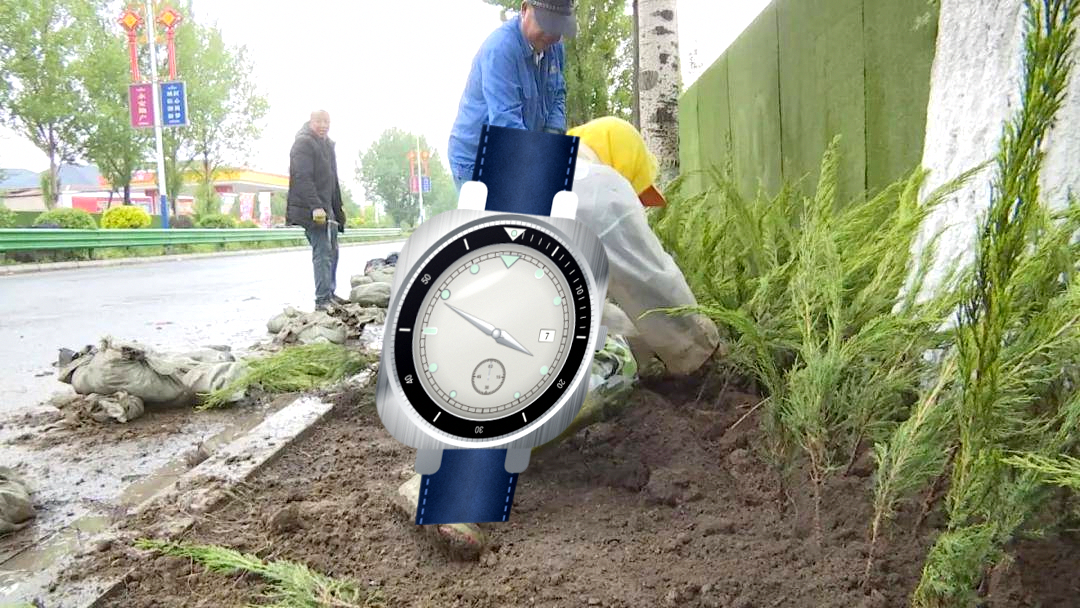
3:49
